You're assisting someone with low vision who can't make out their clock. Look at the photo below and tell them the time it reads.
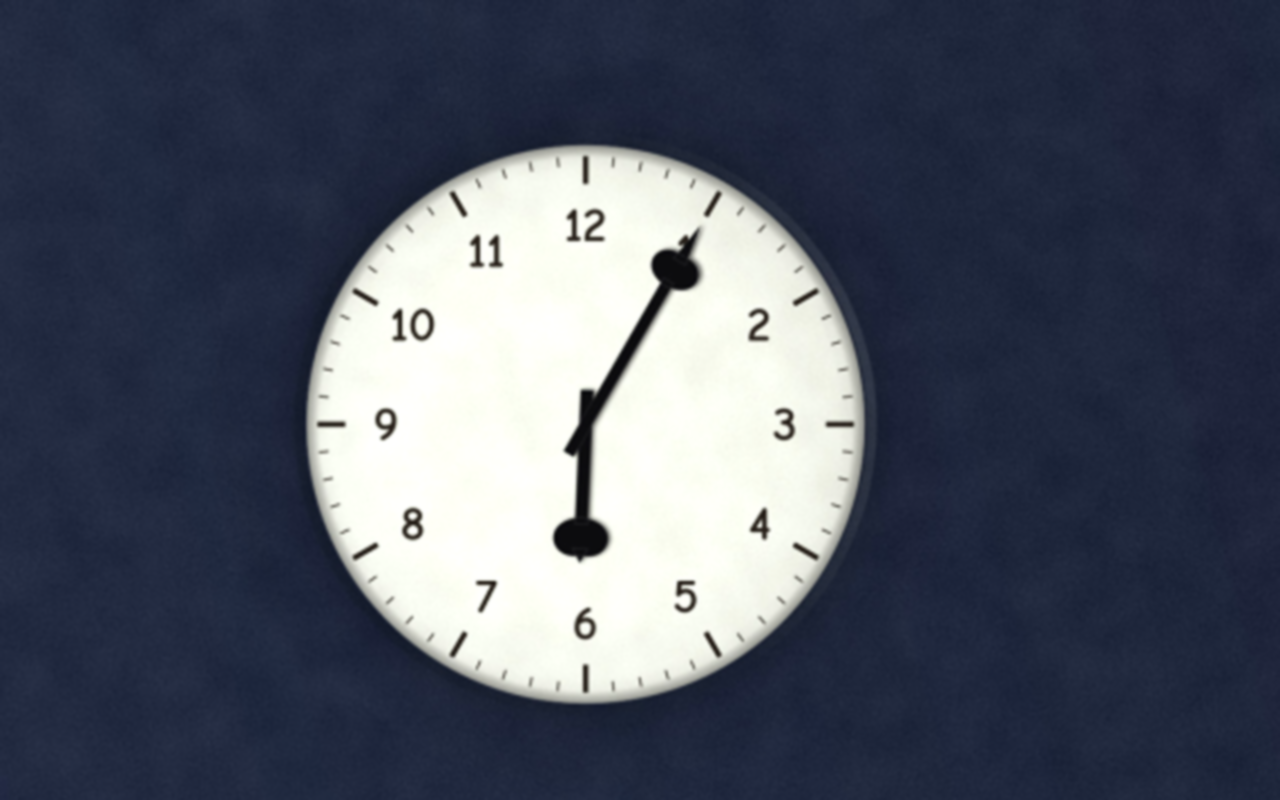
6:05
